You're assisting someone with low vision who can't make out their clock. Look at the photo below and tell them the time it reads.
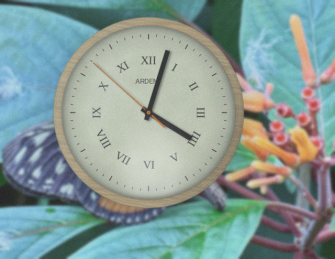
4:02:52
